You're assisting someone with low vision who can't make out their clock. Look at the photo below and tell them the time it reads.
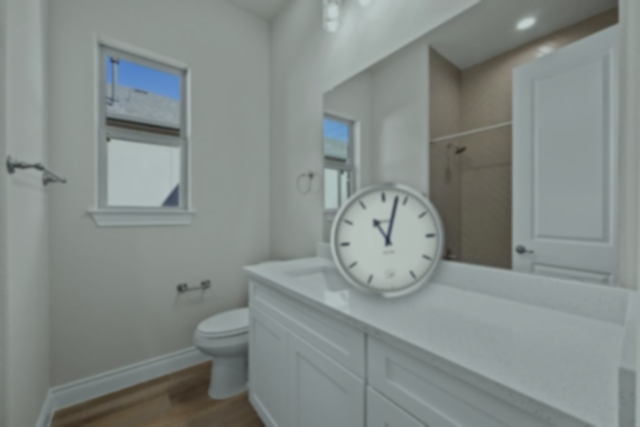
11:03
